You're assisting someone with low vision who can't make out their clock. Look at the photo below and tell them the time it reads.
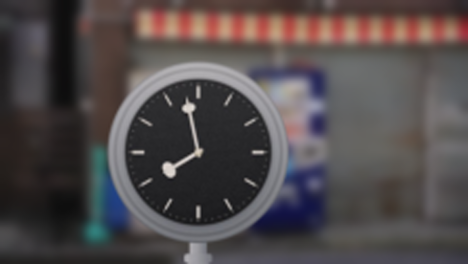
7:58
